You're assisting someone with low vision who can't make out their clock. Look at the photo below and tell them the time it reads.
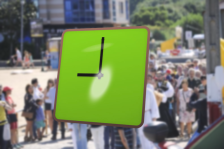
9:00
